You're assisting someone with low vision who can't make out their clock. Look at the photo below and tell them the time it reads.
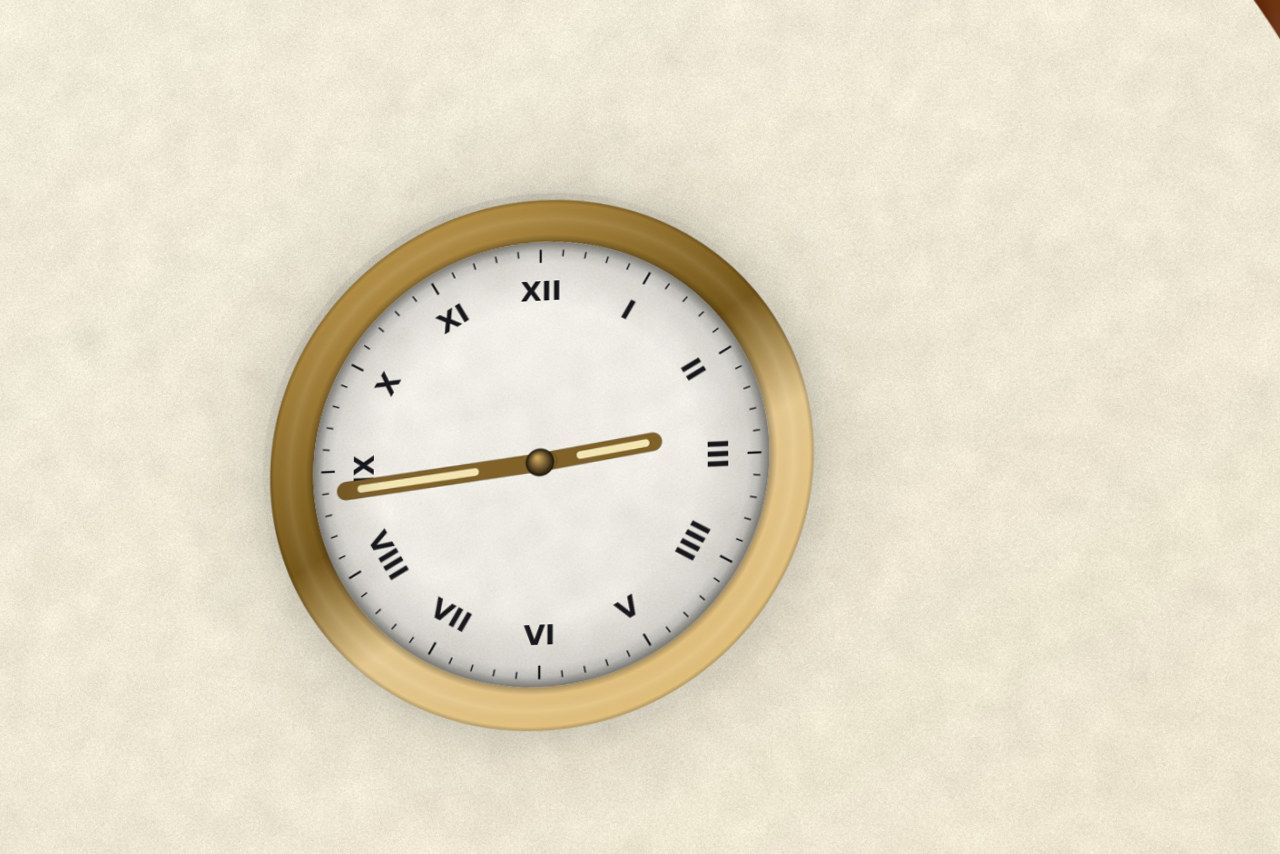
2:44
